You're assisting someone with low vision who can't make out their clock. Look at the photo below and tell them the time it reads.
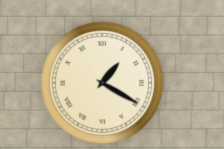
1:20
